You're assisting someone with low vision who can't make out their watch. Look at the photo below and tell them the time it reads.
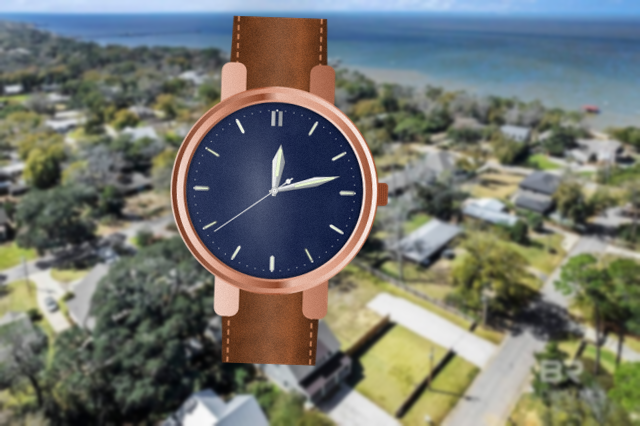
12:12:39
